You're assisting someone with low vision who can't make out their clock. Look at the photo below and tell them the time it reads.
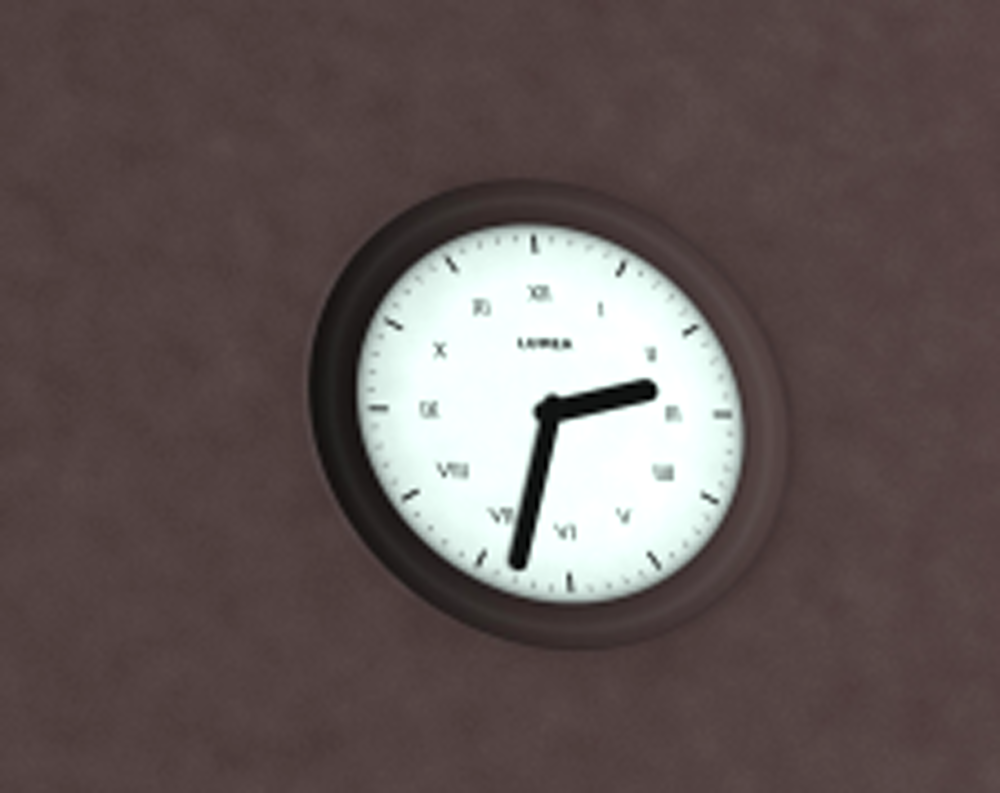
2:33
